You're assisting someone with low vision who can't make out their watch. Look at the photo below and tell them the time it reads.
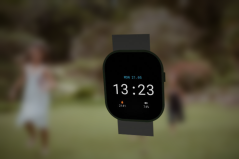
13:23
